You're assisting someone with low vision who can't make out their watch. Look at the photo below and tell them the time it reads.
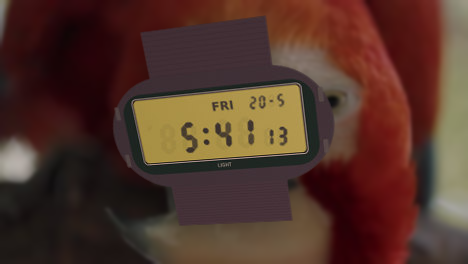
5:41:13
